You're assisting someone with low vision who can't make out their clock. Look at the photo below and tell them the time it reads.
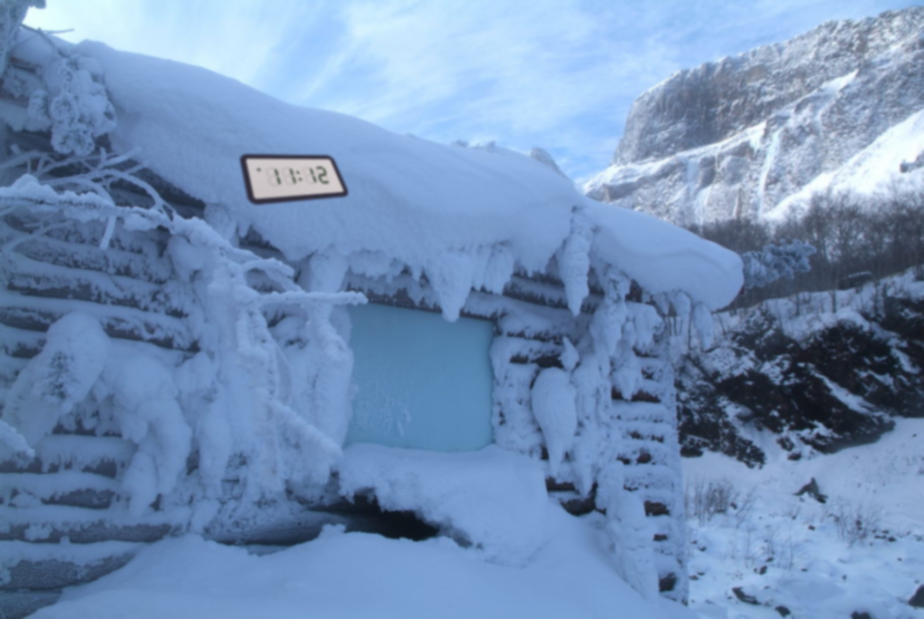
11:12
